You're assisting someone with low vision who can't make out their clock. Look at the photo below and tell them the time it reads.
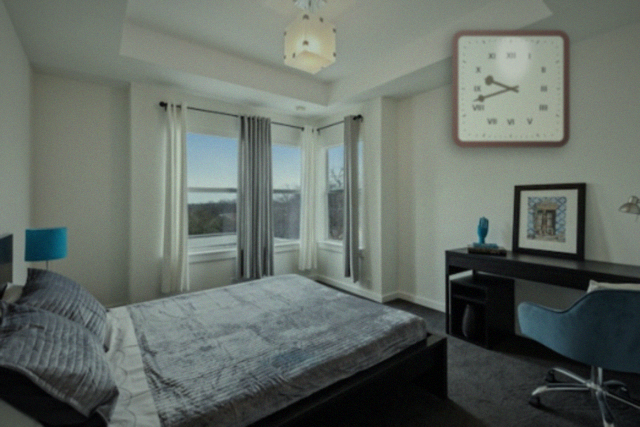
9:42
